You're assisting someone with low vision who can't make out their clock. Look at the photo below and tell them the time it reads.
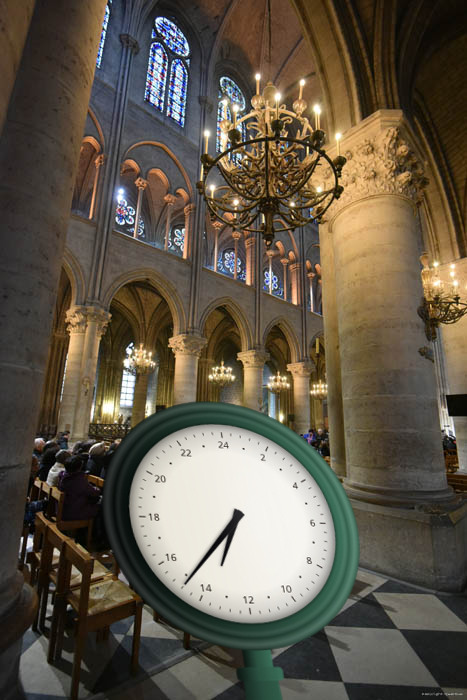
13:37
